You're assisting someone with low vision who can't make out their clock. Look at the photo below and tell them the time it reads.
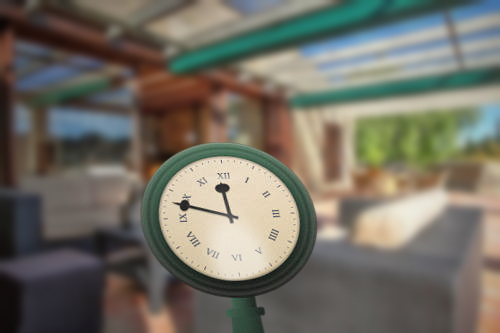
11:48
